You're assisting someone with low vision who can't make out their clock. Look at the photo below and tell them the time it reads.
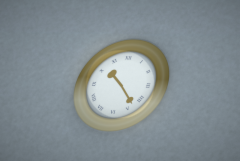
10:23
